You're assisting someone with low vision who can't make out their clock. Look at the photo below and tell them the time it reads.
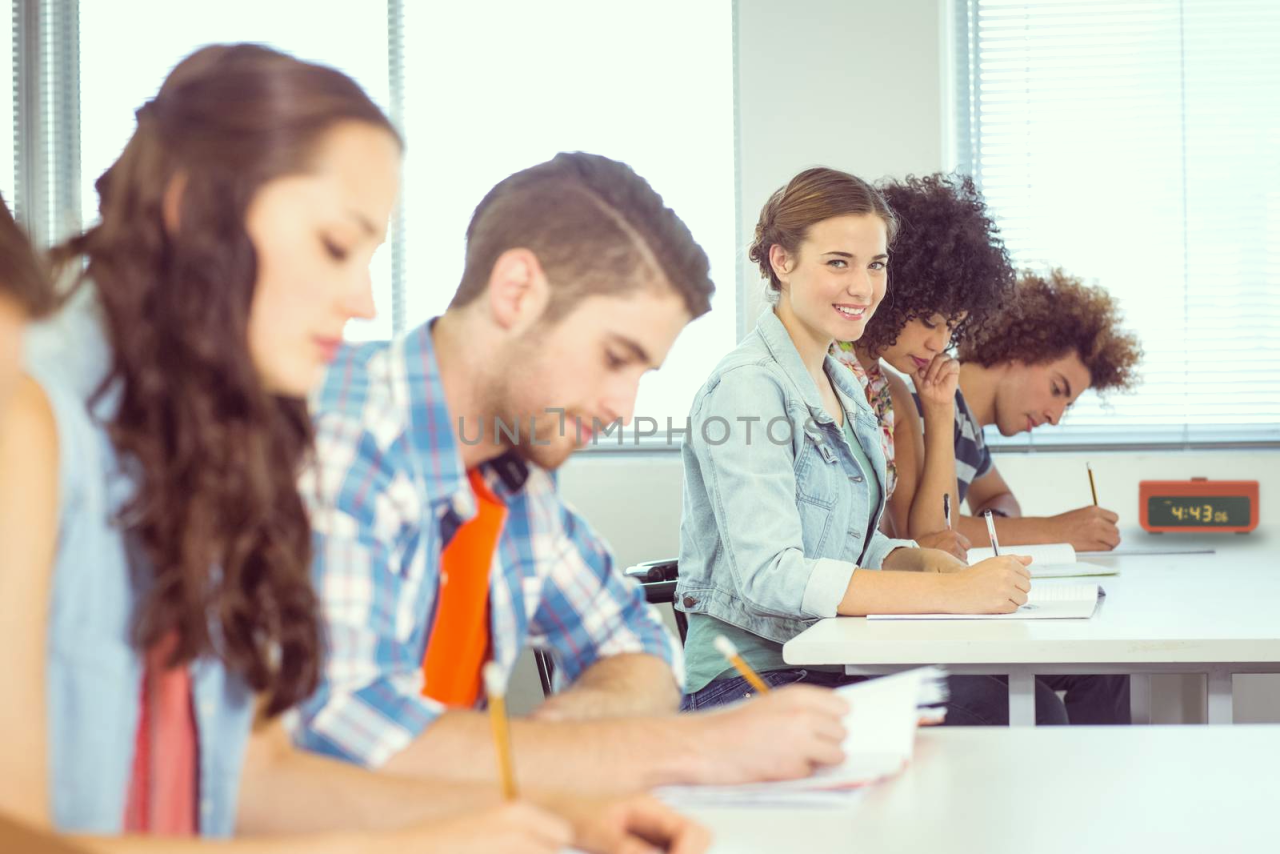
4:43
